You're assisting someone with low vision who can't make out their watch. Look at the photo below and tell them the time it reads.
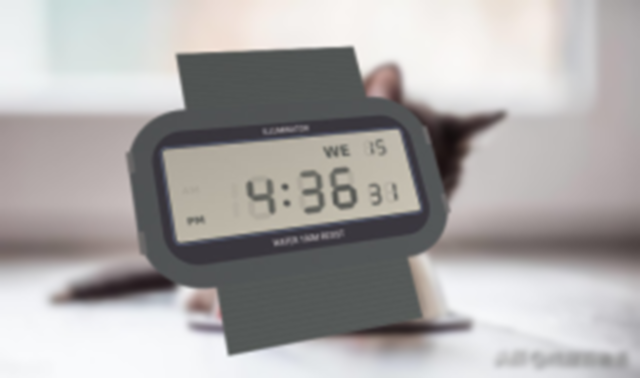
4:36:31
